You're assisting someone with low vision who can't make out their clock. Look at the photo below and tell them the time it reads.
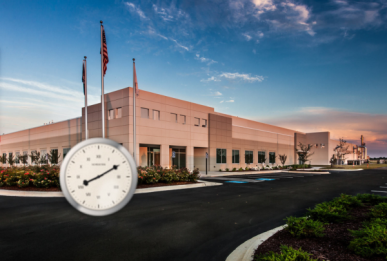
8:10
